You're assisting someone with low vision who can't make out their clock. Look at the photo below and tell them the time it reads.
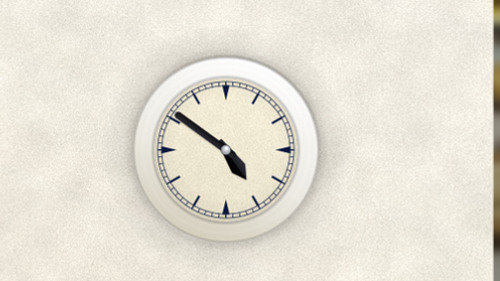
4:51
